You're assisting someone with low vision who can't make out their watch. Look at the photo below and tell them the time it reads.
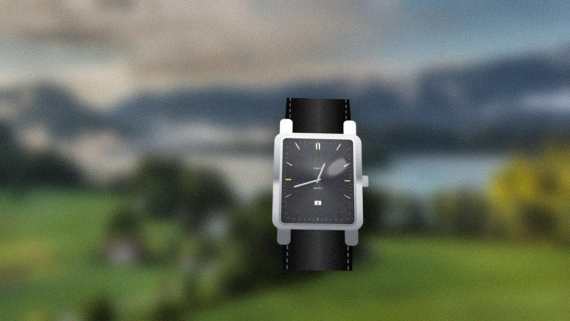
12:42
